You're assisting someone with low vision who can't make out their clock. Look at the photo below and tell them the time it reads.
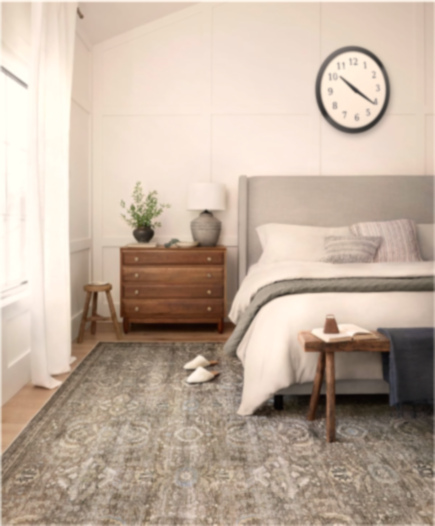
10:21
